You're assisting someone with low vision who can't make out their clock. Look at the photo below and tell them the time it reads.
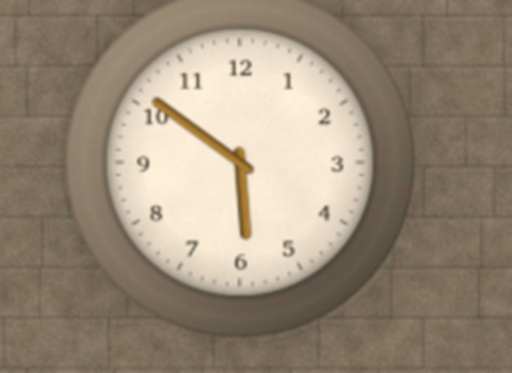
5:51
